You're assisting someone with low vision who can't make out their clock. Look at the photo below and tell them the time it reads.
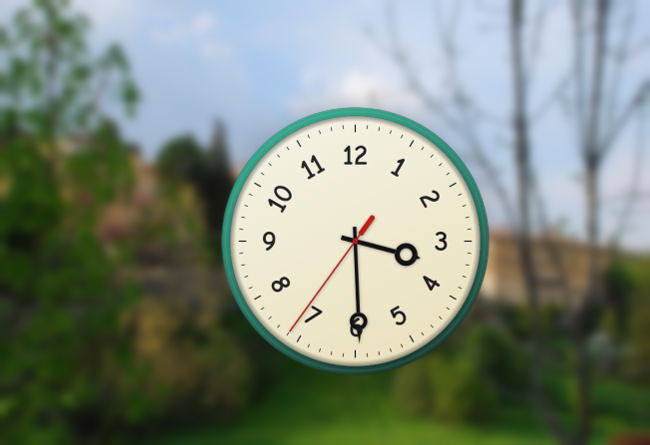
3:29:36
